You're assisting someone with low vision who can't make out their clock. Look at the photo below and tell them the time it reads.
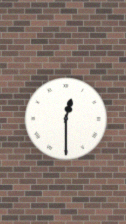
12:30
